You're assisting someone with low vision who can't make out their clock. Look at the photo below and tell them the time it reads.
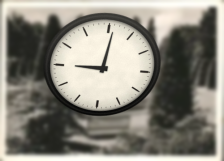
9:01
